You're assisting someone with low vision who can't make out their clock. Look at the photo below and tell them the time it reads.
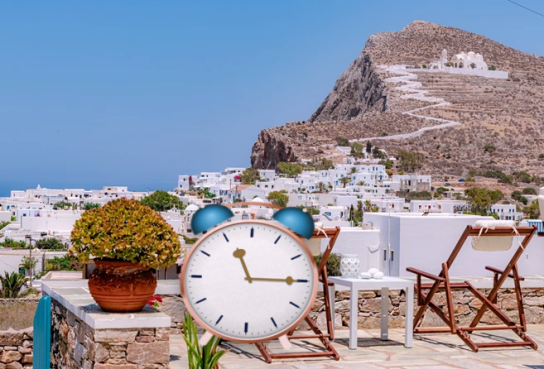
11:15
